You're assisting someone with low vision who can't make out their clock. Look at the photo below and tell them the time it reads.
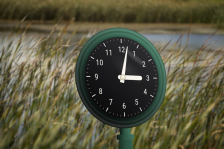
3:02
